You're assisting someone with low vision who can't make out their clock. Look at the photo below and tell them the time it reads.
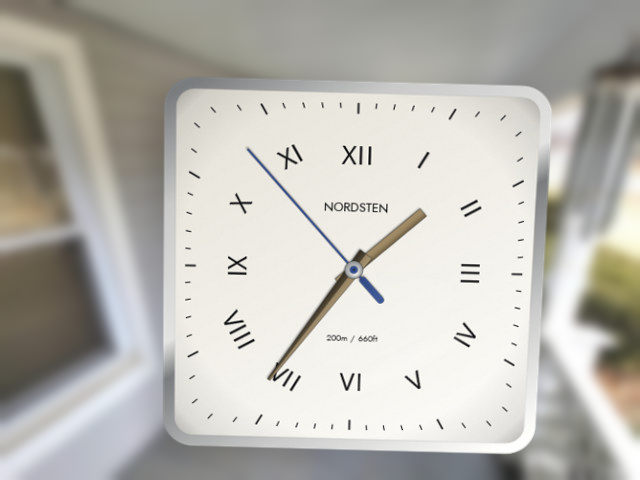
1:35:53
